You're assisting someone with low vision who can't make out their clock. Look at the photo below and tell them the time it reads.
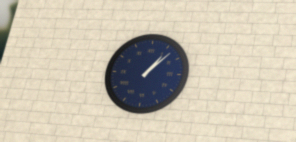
1:07
